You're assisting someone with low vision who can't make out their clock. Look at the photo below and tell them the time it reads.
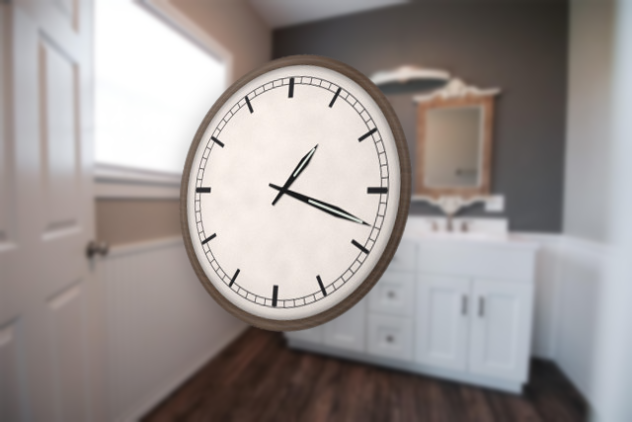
1:18
